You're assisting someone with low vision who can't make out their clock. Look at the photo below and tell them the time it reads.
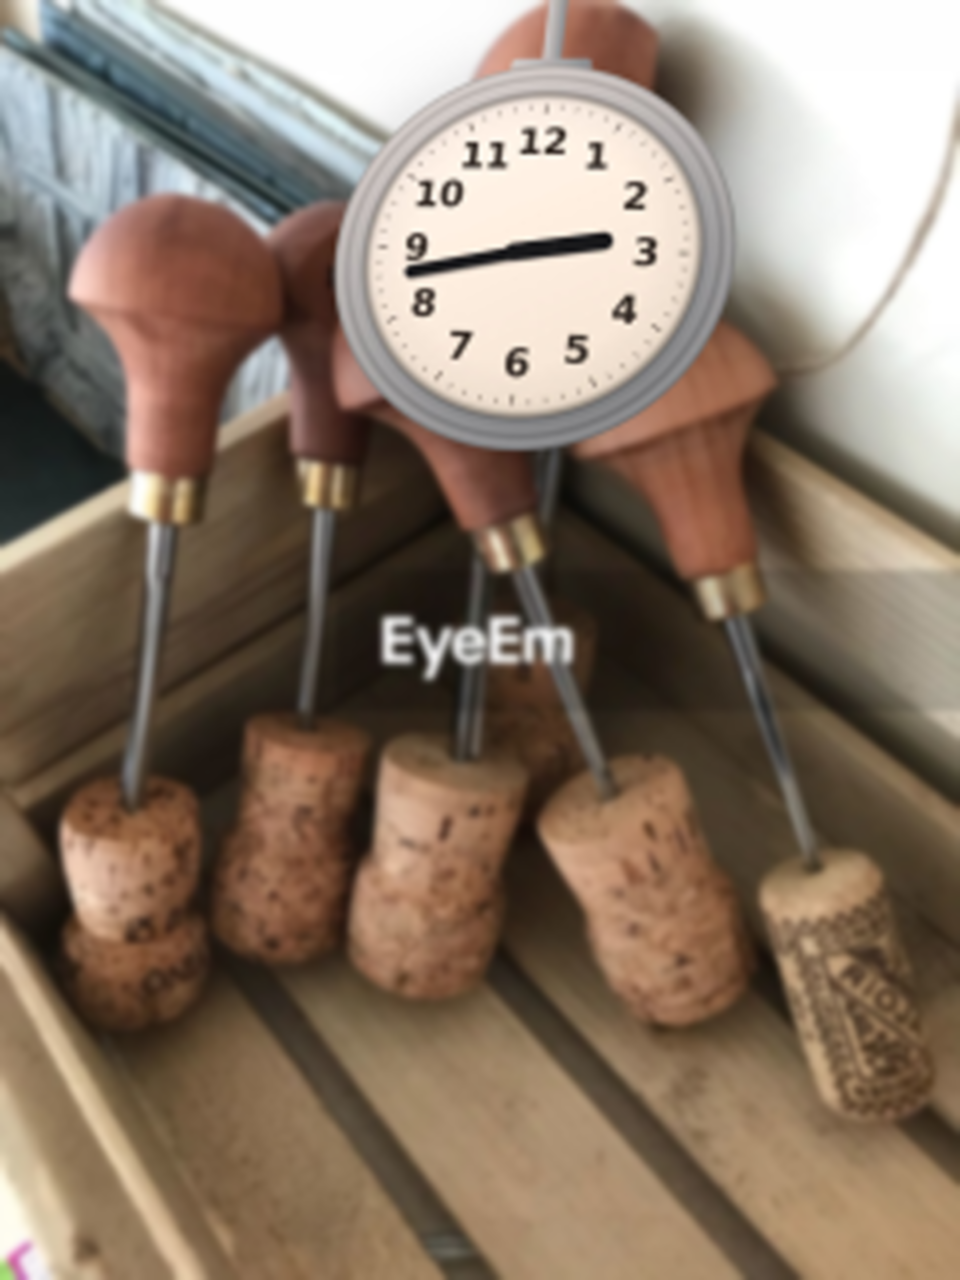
2:43
